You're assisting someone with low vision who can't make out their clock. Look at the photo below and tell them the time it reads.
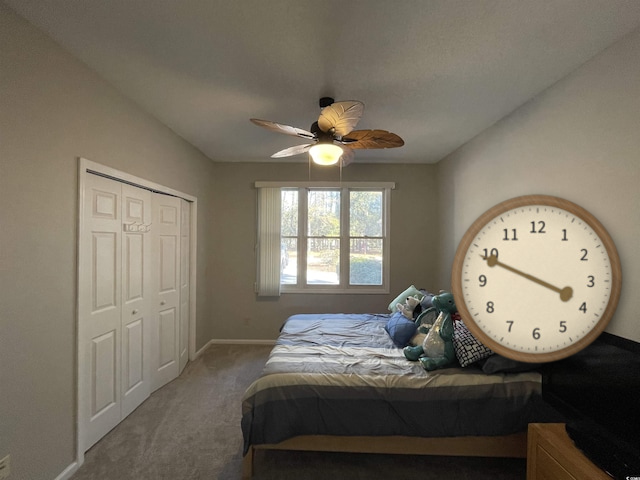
3:49
